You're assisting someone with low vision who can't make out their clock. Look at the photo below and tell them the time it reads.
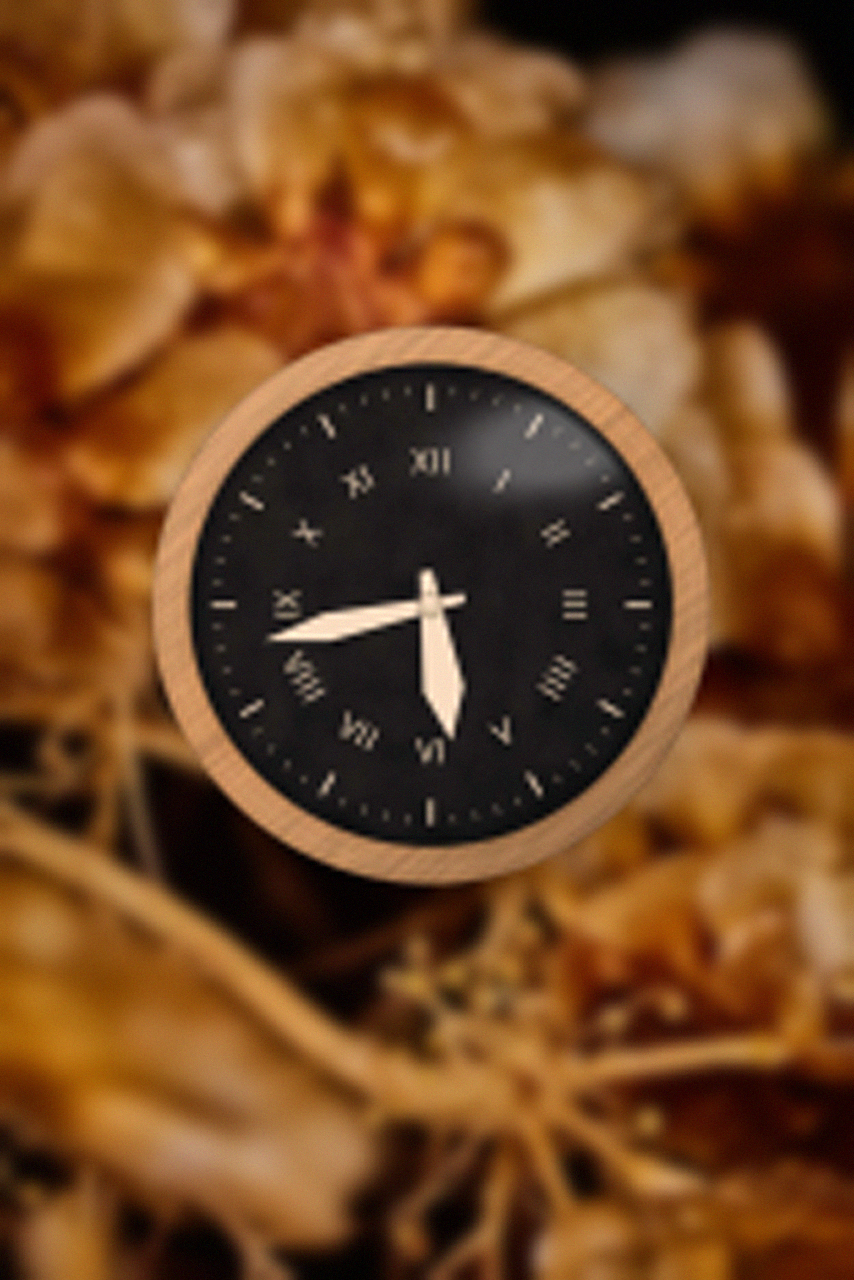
5:43
